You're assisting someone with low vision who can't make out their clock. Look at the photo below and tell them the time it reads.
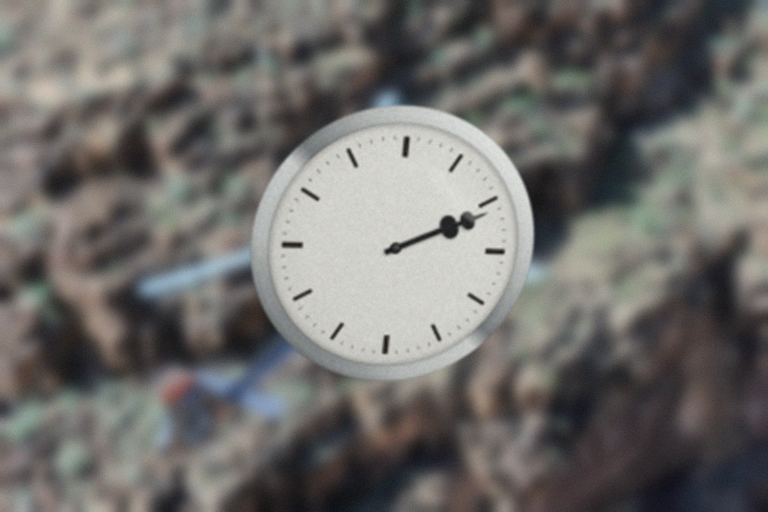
2:11
